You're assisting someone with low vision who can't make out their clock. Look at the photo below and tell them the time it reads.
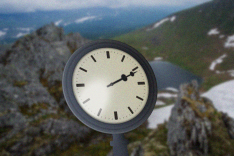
2:11
